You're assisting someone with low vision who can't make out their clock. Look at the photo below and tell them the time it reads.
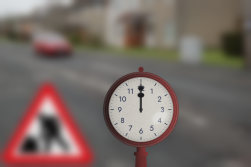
12:00
